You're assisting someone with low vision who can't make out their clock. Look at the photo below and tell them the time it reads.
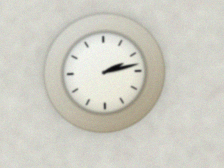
2:13
